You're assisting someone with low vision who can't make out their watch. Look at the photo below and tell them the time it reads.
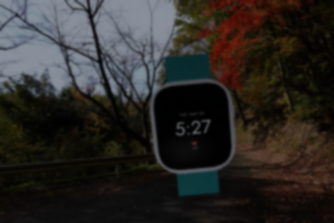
5:27
